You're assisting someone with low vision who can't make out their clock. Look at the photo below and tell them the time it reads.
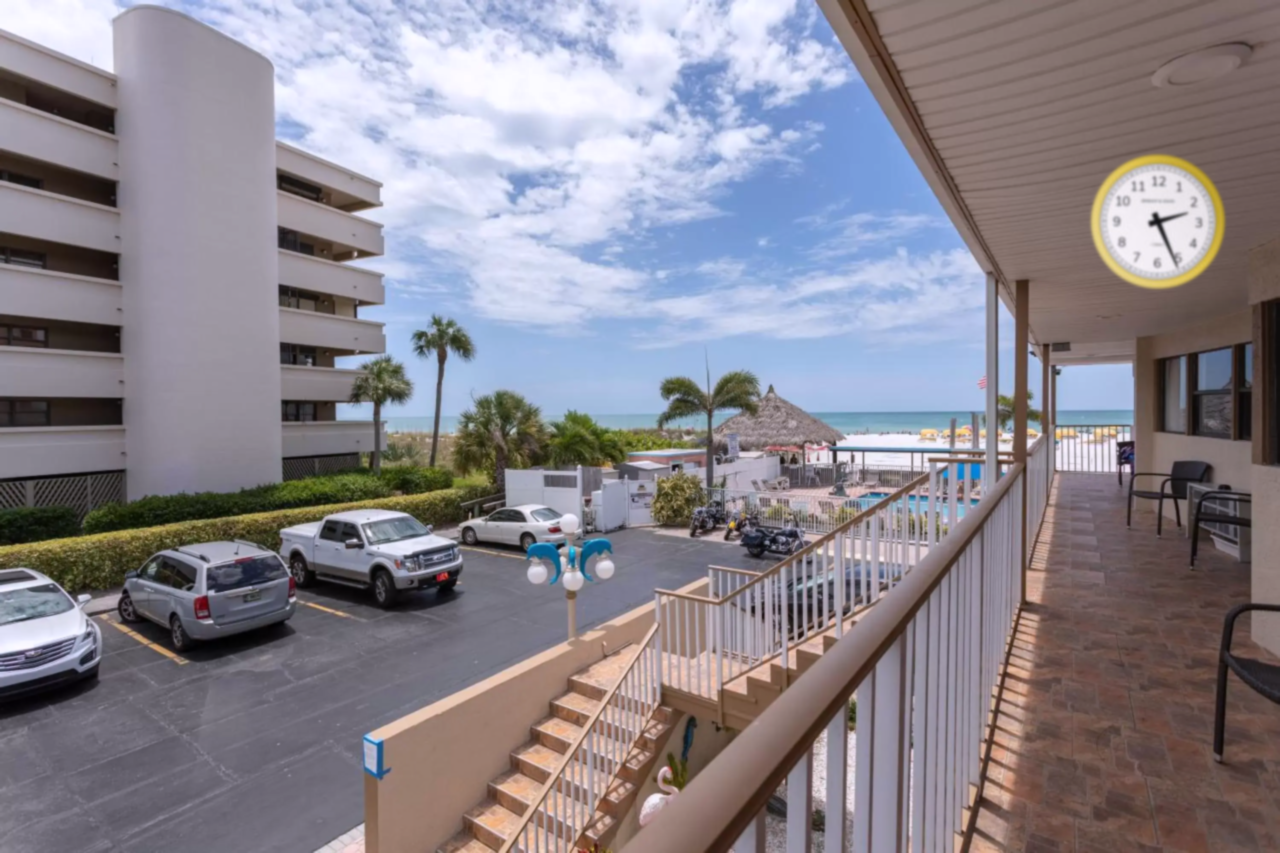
2:26
